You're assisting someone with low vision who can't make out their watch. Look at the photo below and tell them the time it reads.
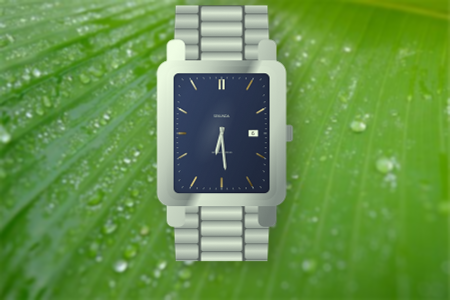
6:29
